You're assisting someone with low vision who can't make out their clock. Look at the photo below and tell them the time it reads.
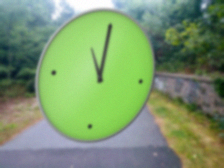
11:00
